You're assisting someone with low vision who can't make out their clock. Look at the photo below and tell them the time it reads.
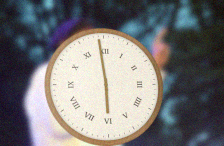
5:59
